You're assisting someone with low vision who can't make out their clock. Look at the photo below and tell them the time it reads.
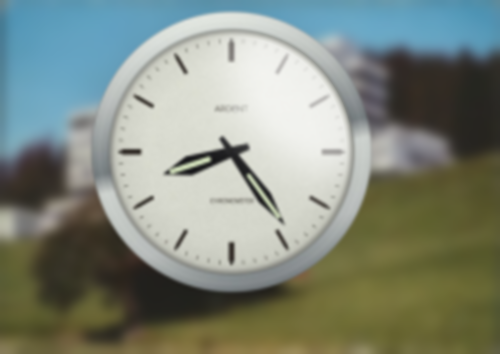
8:24
